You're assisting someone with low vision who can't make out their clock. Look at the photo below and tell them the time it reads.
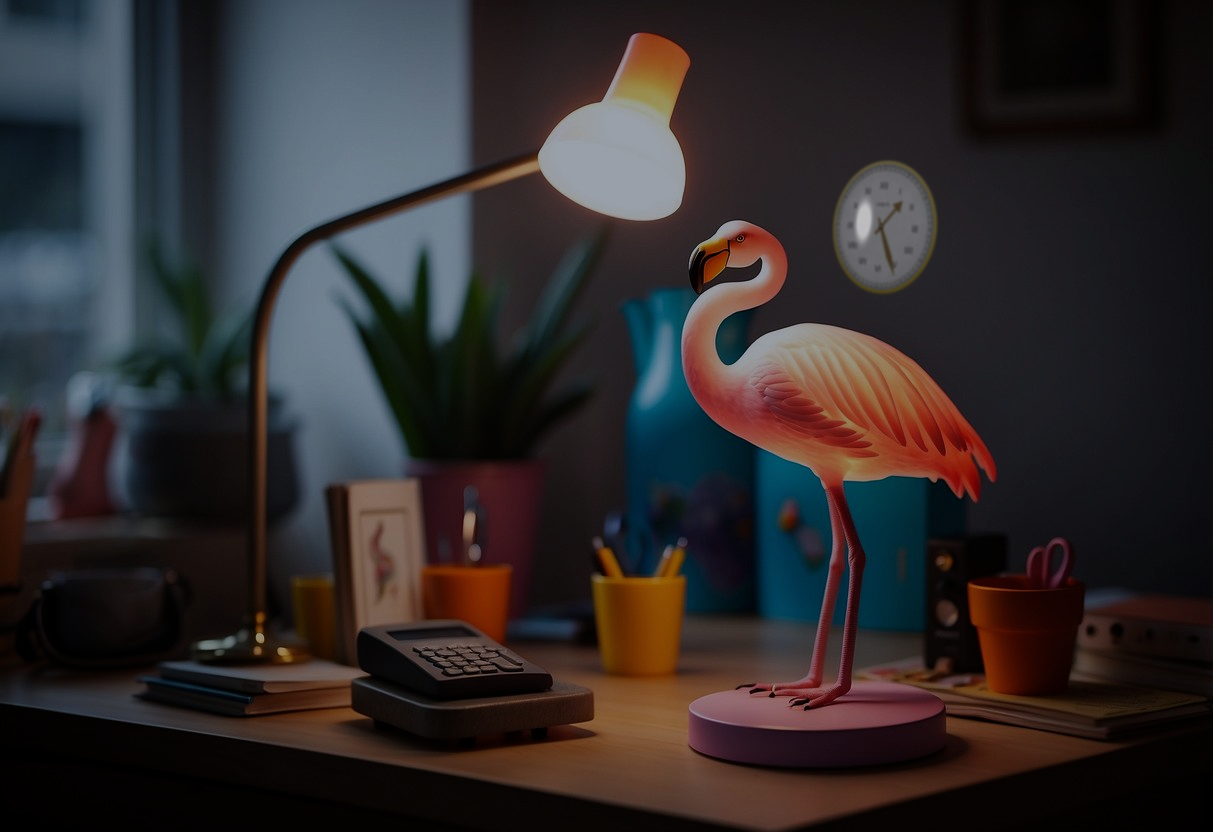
1:26
